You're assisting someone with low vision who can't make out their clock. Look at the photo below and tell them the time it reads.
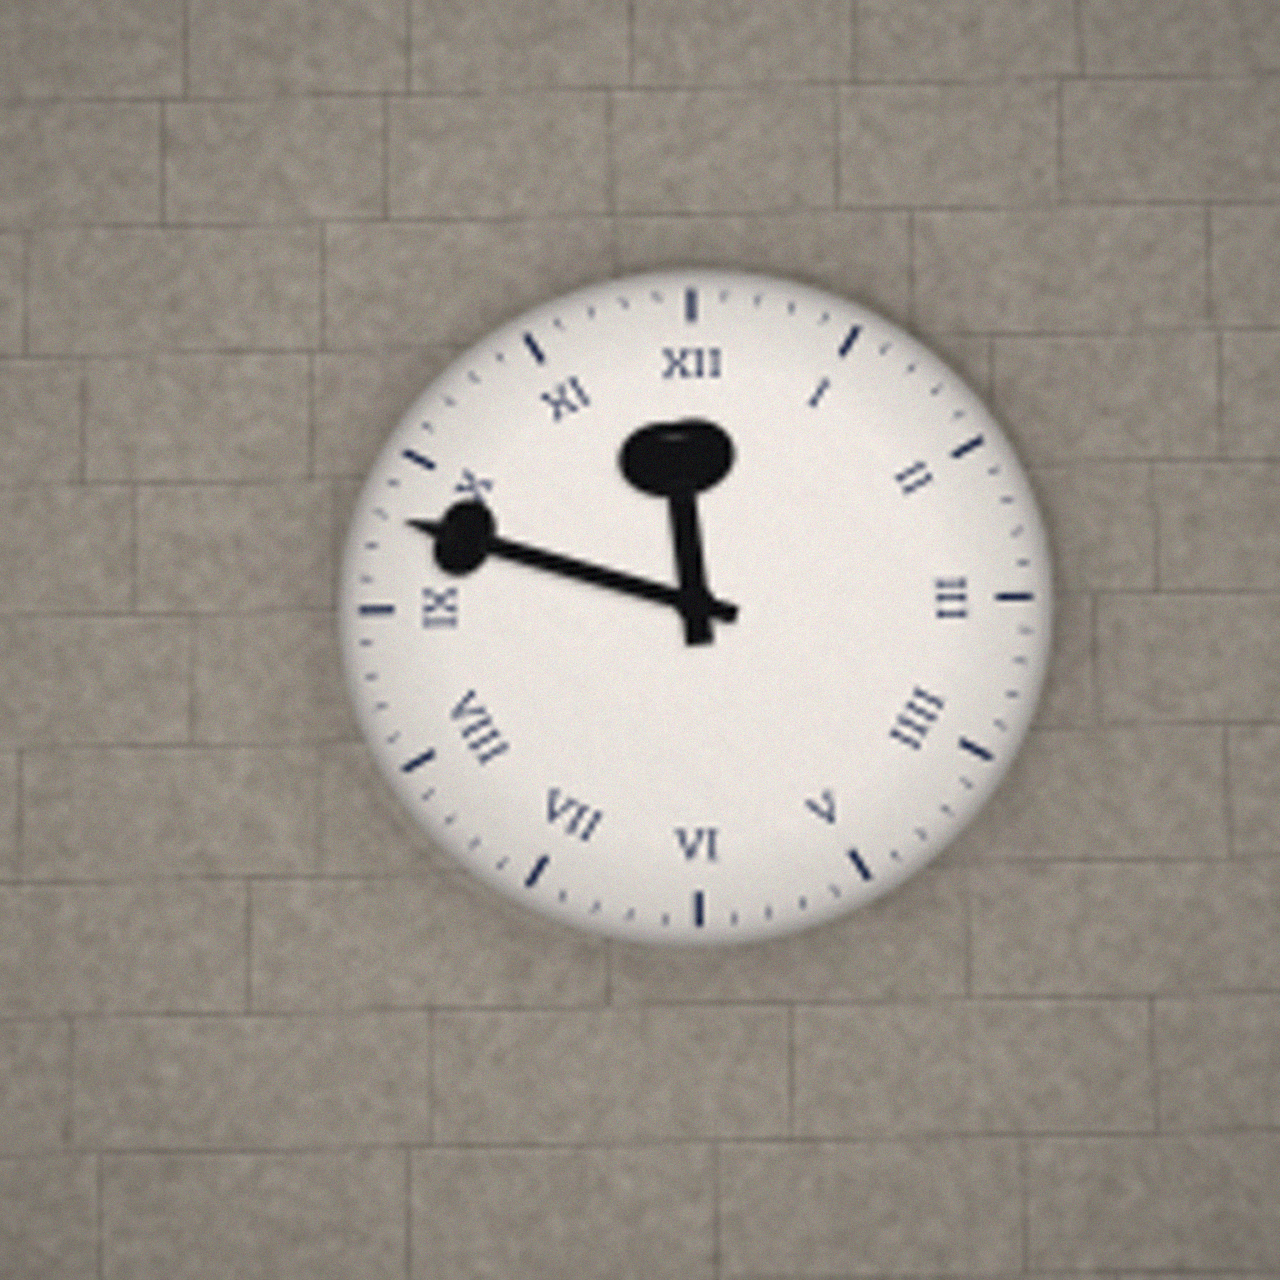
11:48
